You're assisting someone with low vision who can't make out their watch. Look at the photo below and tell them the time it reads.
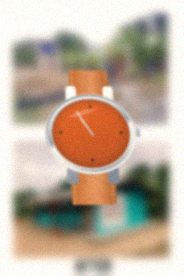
10:55
